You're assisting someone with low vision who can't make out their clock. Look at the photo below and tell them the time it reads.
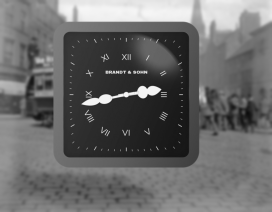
2:43
